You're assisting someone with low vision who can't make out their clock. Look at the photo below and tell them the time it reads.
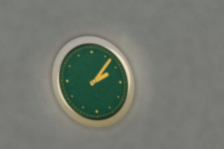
2:07
